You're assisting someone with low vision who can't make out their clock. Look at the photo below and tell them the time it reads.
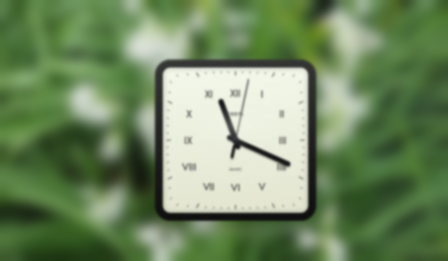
11:19:02
